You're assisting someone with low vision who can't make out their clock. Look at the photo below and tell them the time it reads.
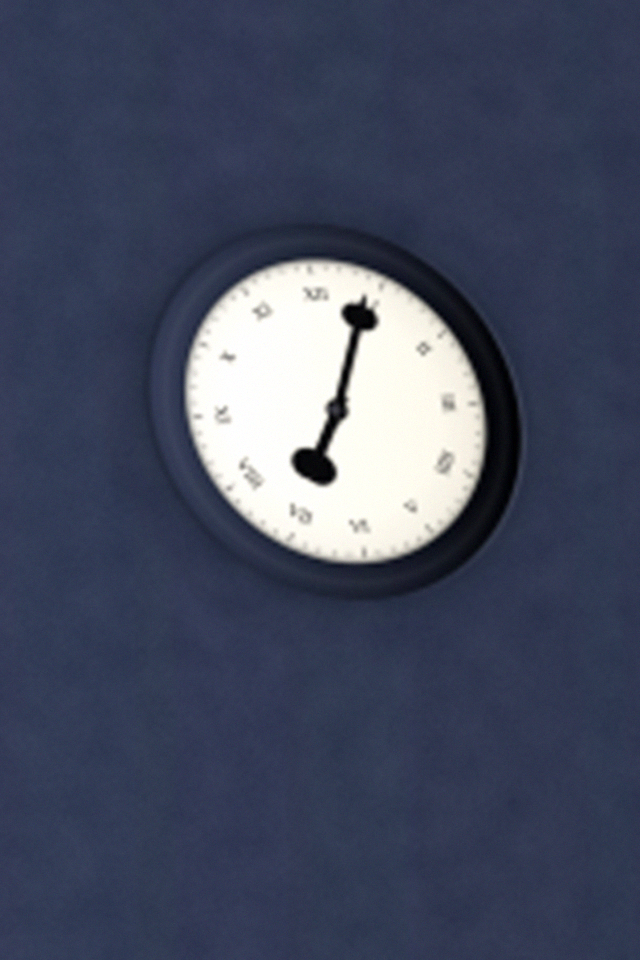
7:04
